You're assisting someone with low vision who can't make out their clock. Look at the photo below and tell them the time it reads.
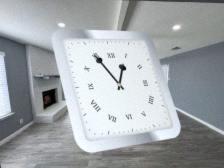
12:55
